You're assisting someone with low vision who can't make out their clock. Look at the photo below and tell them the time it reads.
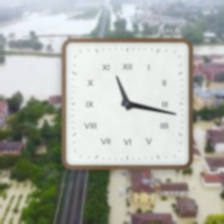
11:17
